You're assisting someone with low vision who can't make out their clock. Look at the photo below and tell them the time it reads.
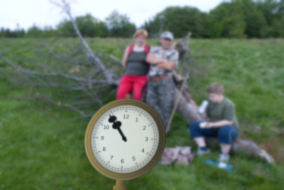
10:54
